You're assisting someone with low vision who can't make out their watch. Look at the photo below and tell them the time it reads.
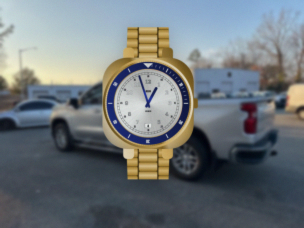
12:57
